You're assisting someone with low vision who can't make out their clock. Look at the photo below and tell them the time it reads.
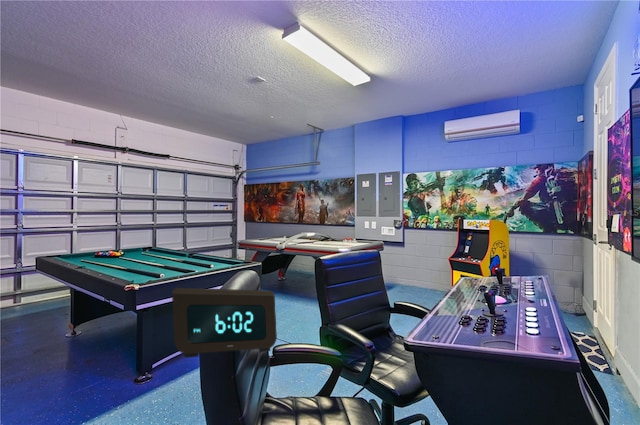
6:02
